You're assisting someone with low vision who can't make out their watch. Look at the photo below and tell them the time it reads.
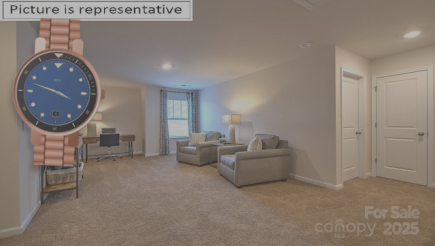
3:48
